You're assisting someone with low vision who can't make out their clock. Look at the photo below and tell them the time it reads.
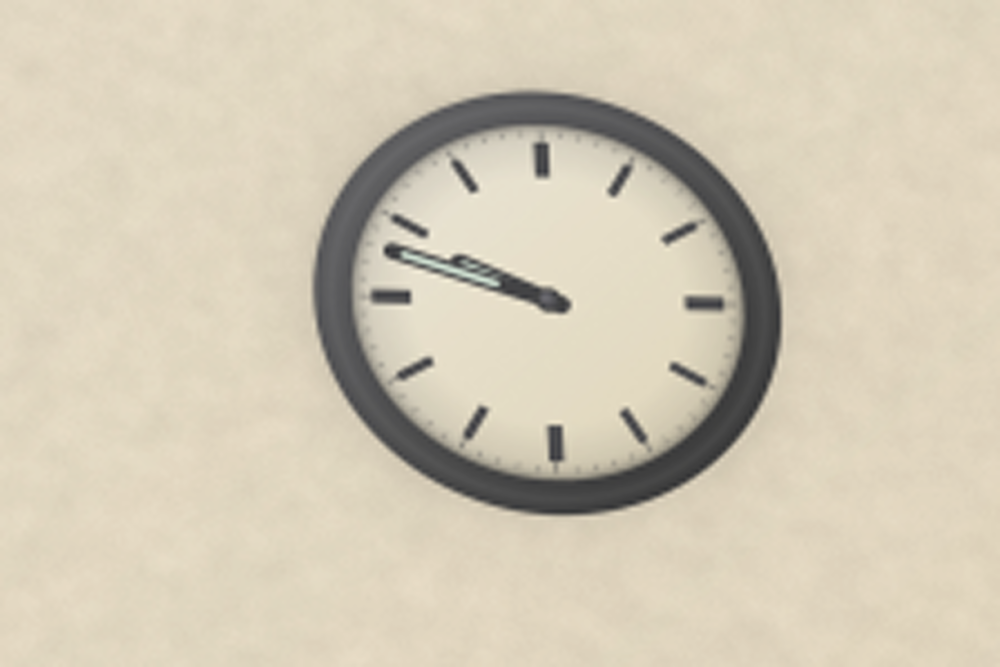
9:48
